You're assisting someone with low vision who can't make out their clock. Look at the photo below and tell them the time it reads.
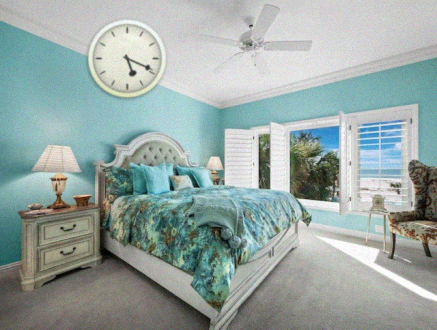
5:19
